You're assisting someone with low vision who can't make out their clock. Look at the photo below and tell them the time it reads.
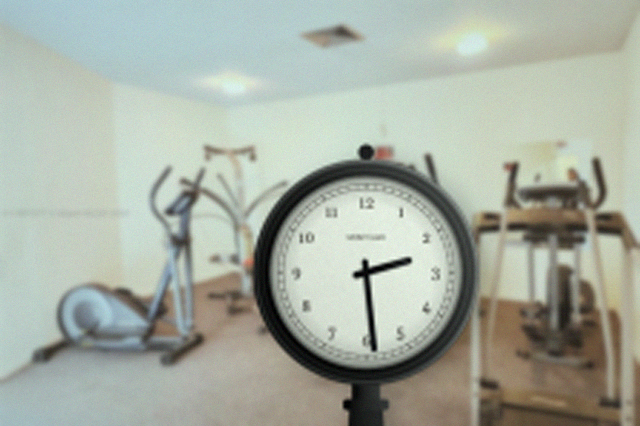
2:29
